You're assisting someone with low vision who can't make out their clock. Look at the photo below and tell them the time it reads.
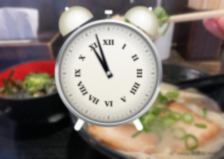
10:57
